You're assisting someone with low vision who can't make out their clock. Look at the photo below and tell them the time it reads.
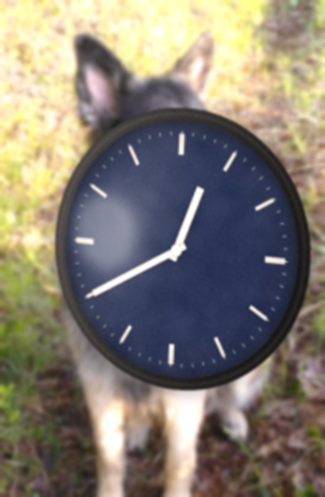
12:40
